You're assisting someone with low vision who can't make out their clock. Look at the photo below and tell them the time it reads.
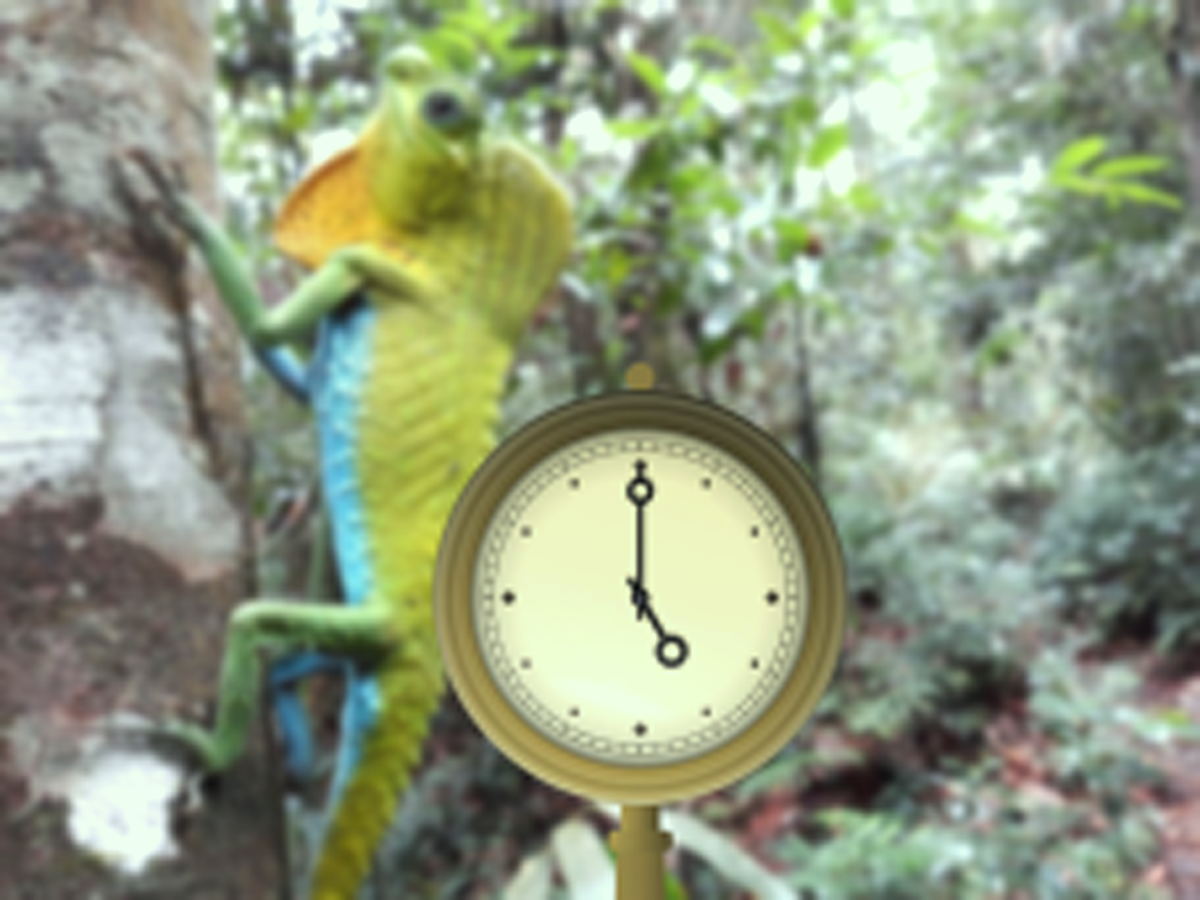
5:00
